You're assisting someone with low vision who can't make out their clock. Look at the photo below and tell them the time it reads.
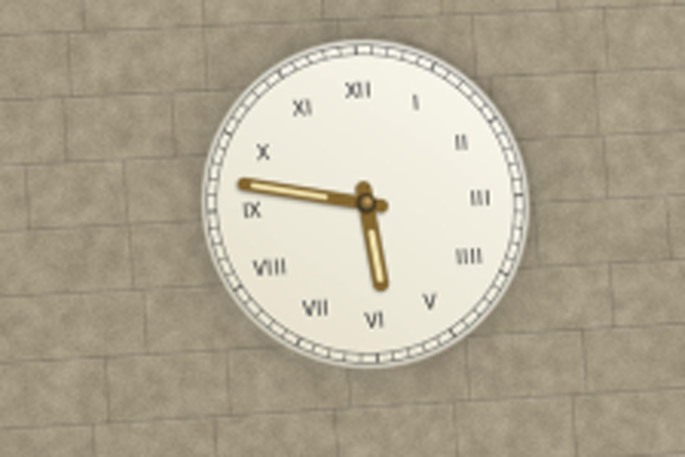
5:47
